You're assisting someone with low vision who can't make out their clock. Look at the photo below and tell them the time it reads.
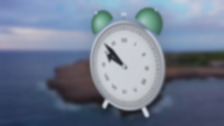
9:52
